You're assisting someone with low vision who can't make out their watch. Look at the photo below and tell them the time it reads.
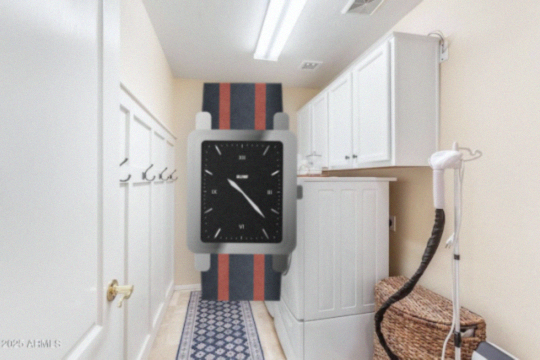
10:23
